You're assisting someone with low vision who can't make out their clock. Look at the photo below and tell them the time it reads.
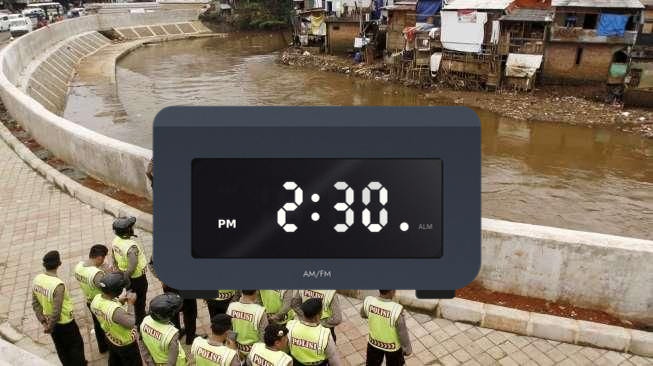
2:30
